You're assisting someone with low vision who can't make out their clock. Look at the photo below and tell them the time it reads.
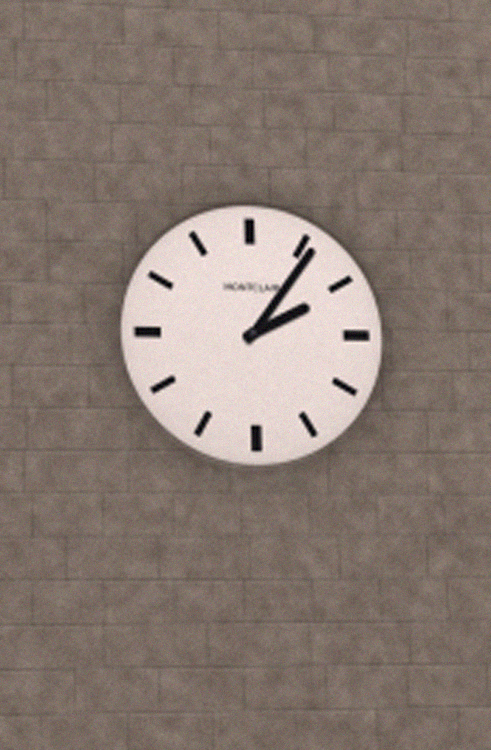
2:06
